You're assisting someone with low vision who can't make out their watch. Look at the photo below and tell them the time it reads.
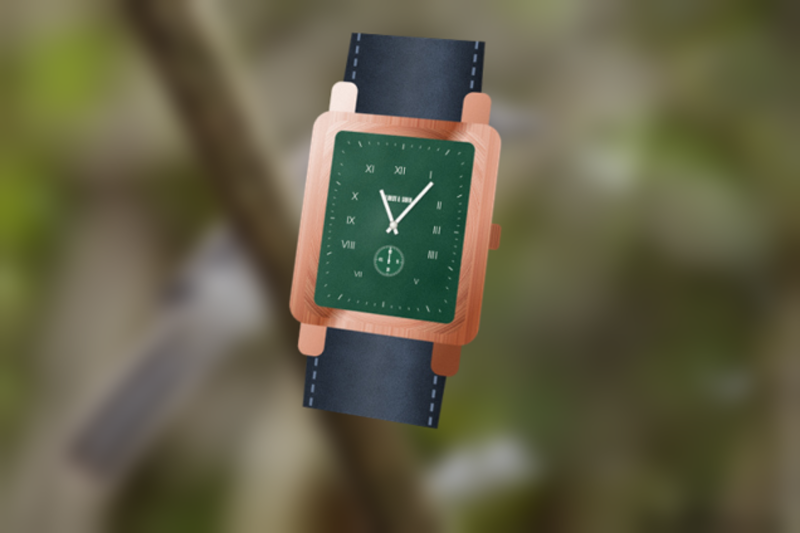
11:06
